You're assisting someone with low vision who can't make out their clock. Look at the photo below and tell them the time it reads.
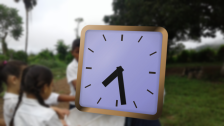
7:28
